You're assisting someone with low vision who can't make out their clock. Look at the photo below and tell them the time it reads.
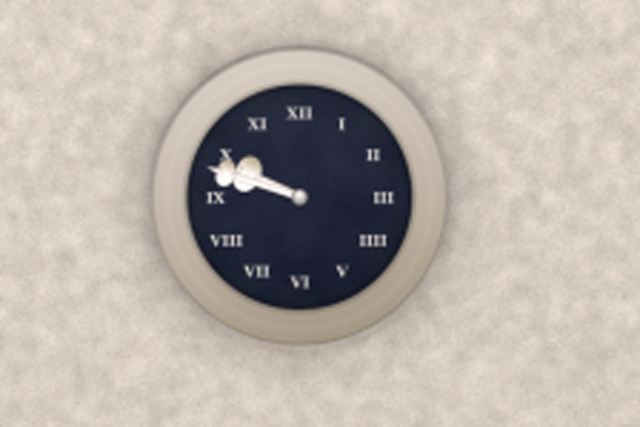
9:48
